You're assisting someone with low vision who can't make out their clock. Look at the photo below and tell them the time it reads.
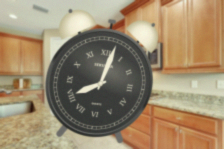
8:02
